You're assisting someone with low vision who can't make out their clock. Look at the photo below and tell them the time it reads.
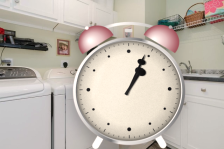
1:04
